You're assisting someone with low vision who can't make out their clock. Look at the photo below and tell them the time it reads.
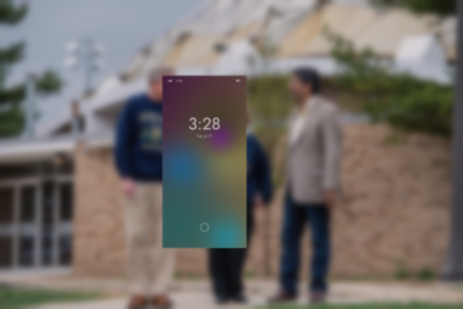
3:28
